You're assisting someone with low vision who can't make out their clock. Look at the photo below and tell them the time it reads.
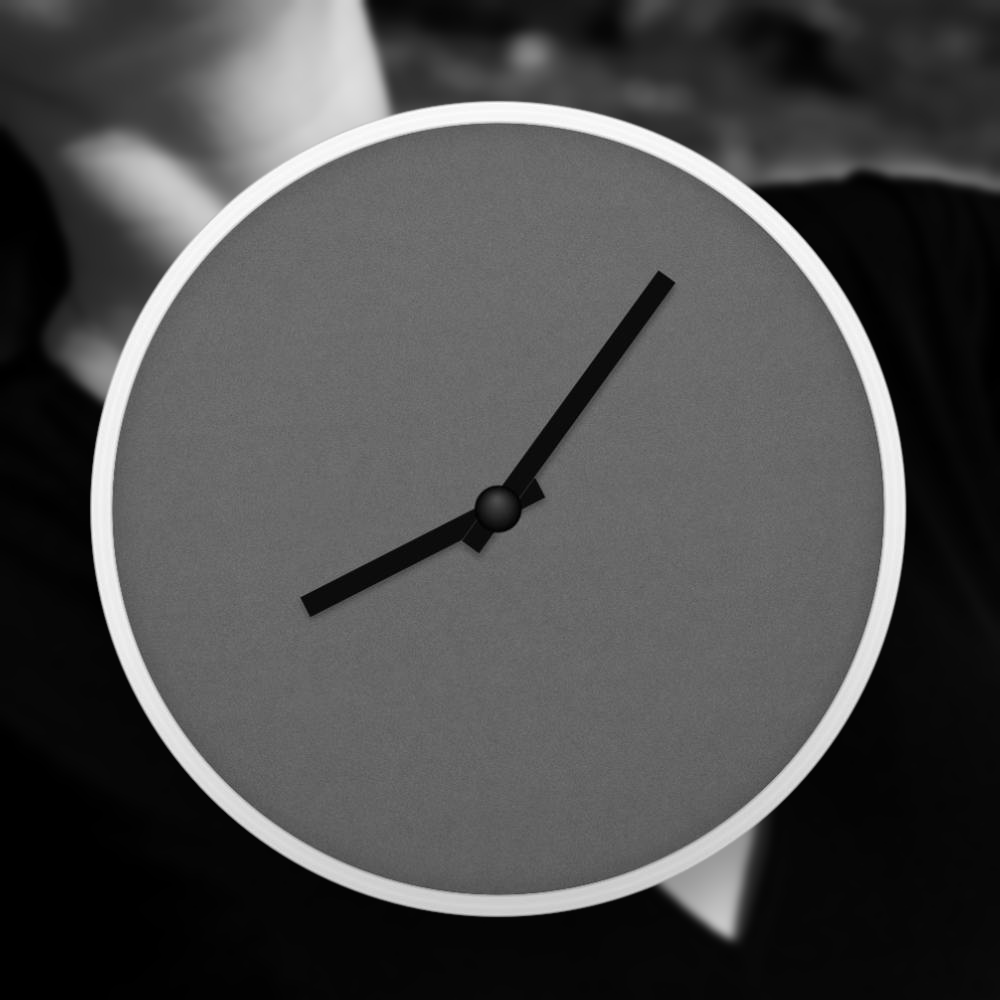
8:06
